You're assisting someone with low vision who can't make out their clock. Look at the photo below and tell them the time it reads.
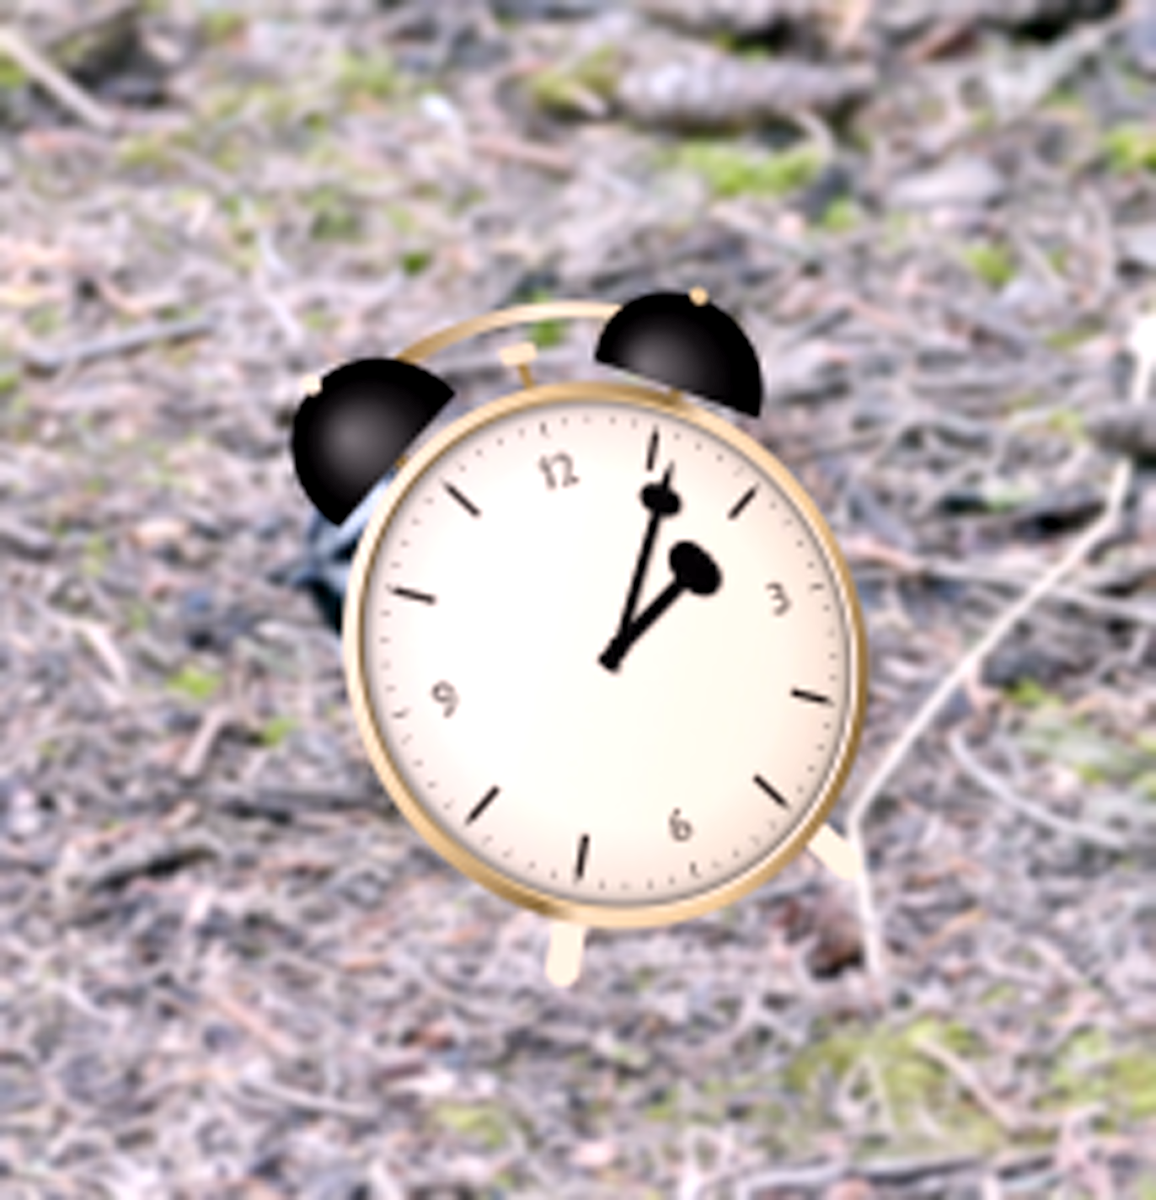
2:06
